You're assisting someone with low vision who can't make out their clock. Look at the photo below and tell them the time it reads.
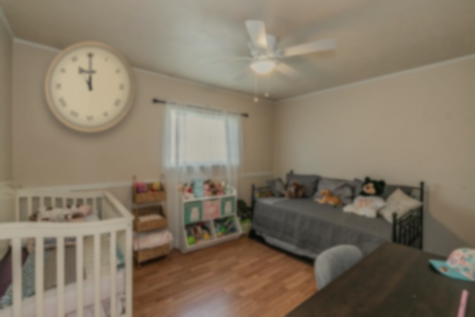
11:00
